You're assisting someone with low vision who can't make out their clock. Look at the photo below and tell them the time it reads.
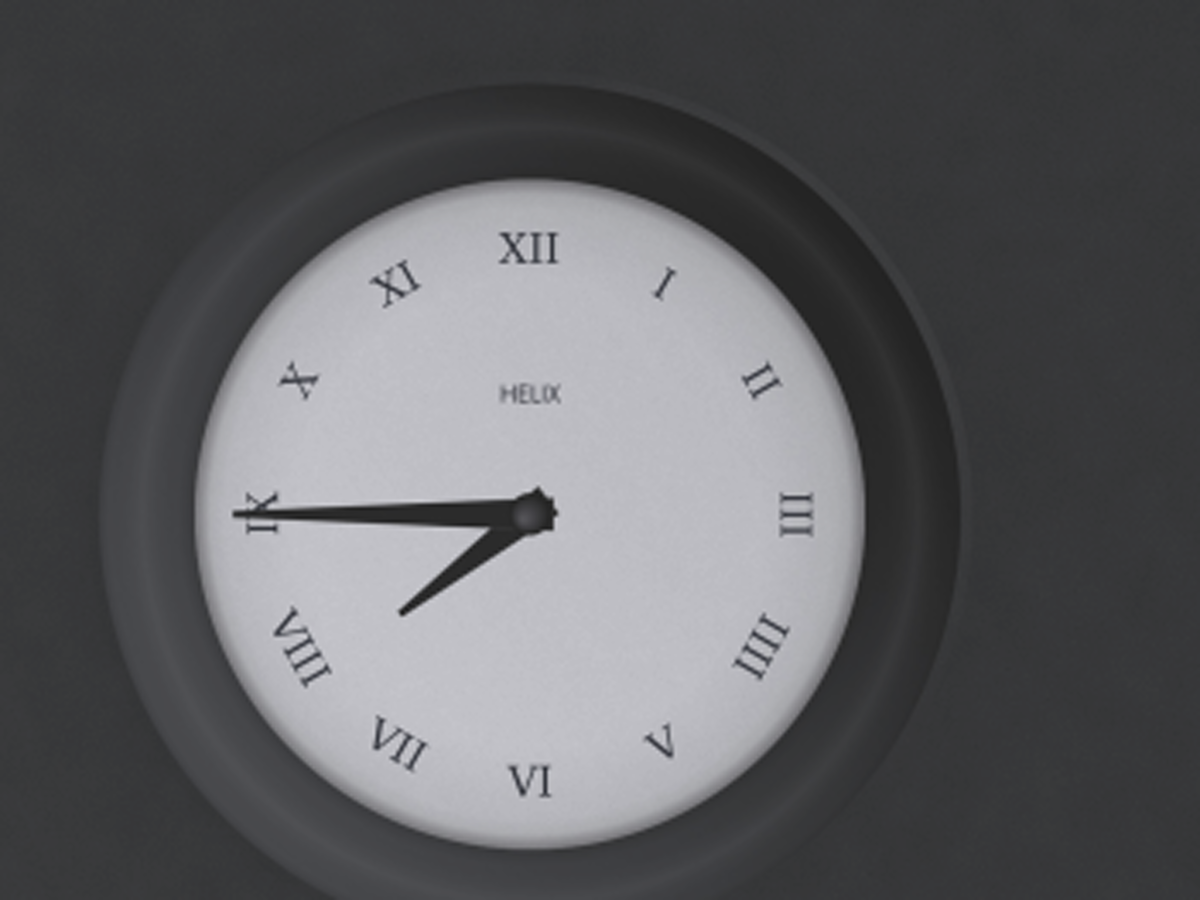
7:45
